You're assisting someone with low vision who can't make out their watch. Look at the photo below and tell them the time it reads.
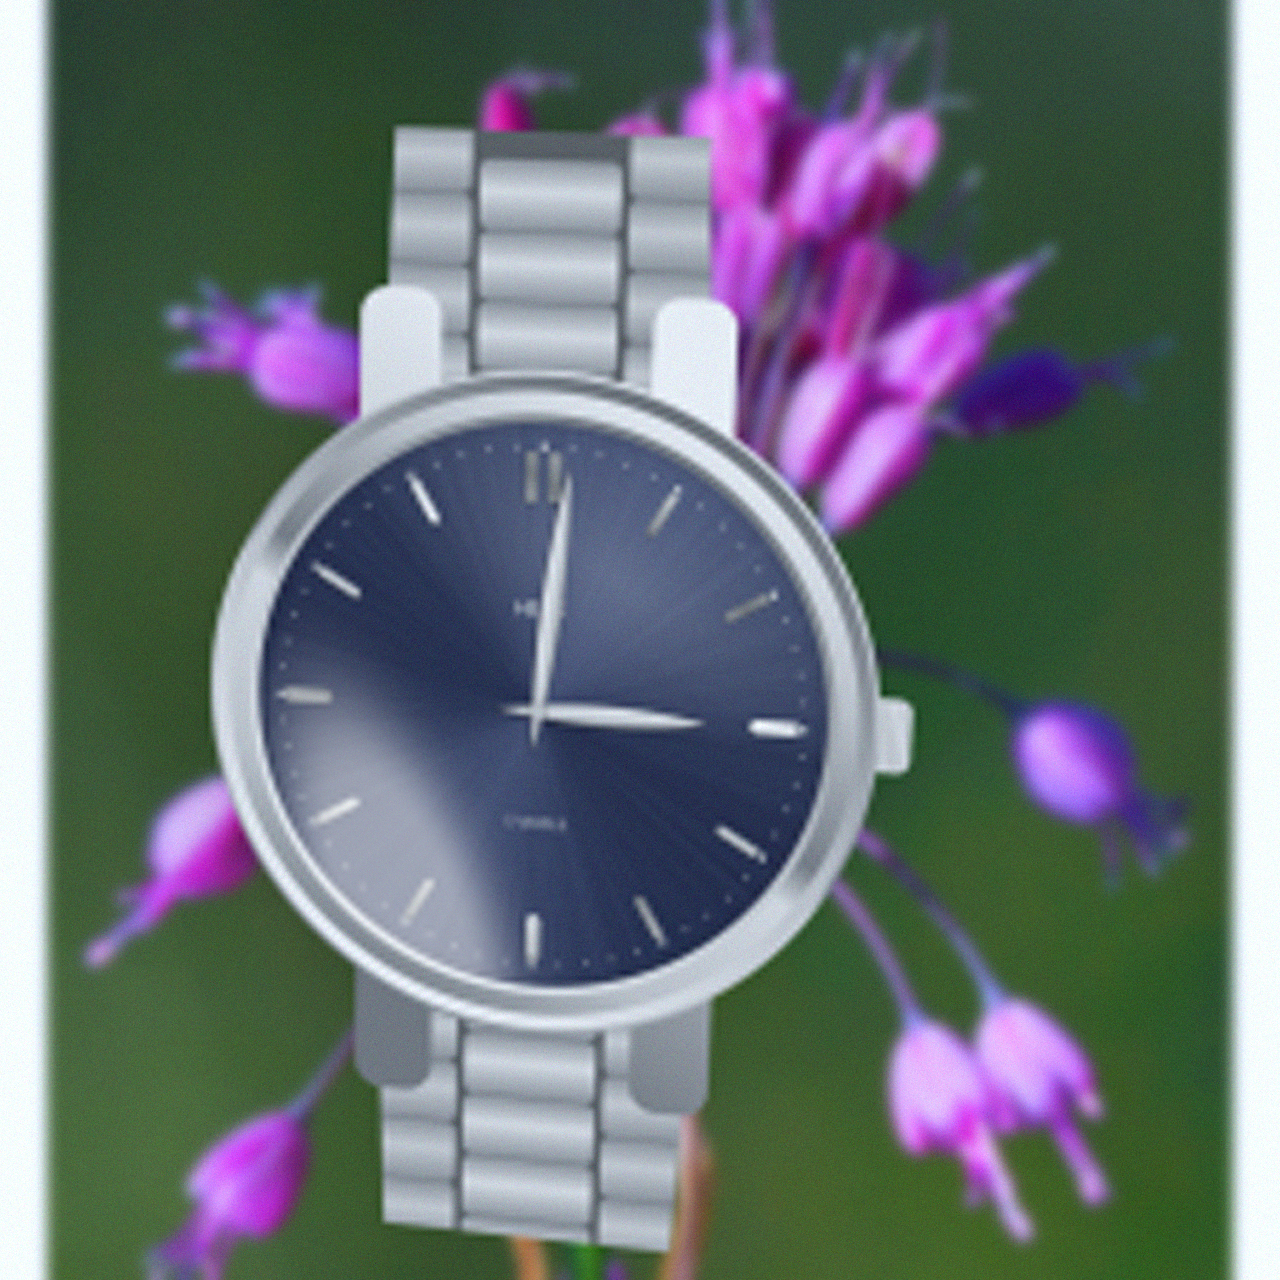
3:01
